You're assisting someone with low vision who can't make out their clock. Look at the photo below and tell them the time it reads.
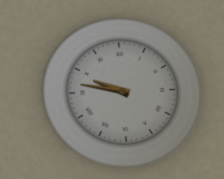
9:47
